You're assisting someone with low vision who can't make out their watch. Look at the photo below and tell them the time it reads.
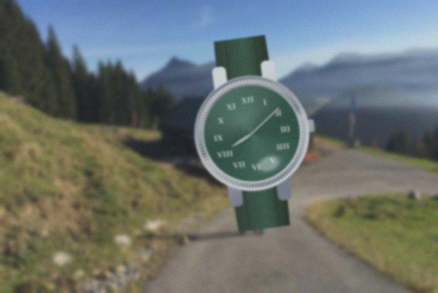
8:09
